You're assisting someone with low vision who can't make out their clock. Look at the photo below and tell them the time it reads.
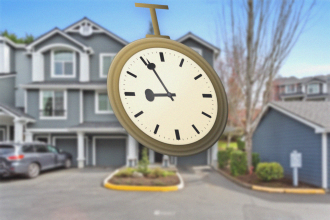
8:56
